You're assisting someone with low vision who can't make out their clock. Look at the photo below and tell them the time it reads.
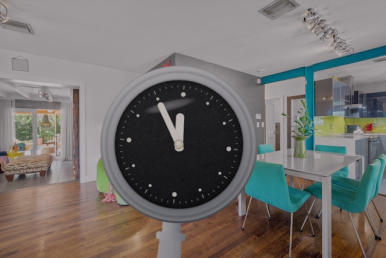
11:55
